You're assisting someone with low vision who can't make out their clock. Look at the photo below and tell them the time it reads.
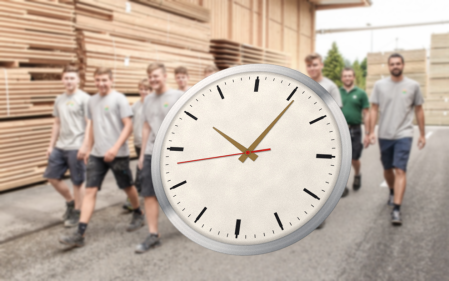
10:05:43
